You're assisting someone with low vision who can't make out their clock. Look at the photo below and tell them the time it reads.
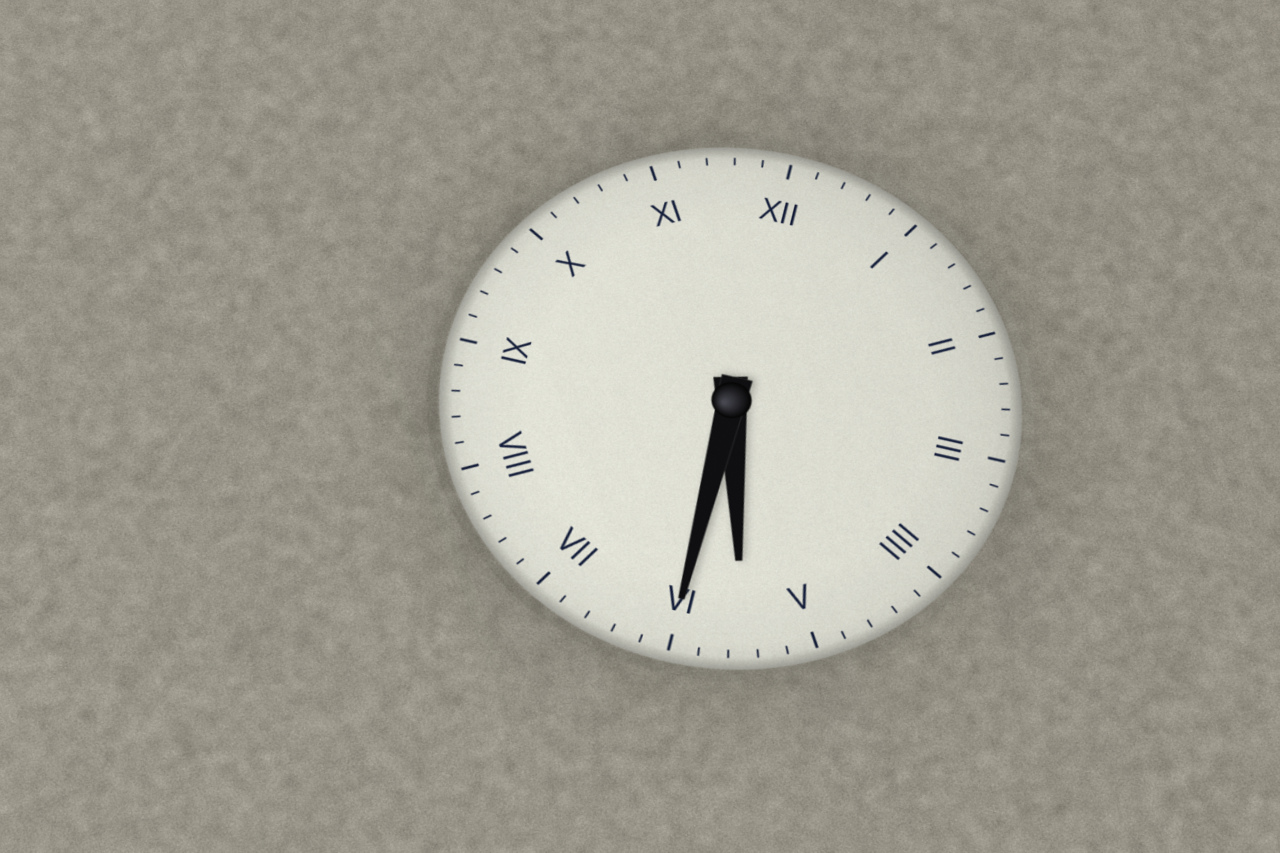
5:30
